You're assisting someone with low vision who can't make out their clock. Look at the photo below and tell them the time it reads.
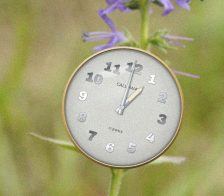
1:00
